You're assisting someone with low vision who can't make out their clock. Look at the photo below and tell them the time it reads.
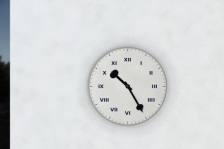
10:25
